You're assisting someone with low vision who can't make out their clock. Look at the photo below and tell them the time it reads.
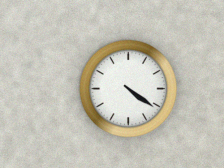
4:21
